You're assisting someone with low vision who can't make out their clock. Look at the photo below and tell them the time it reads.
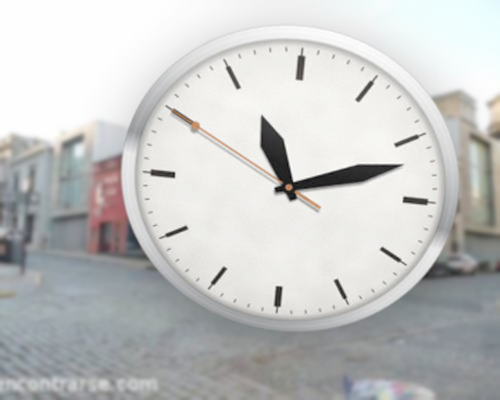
11:11:50
